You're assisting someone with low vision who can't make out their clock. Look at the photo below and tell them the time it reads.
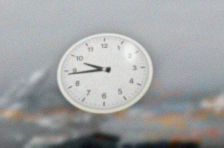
9:44
